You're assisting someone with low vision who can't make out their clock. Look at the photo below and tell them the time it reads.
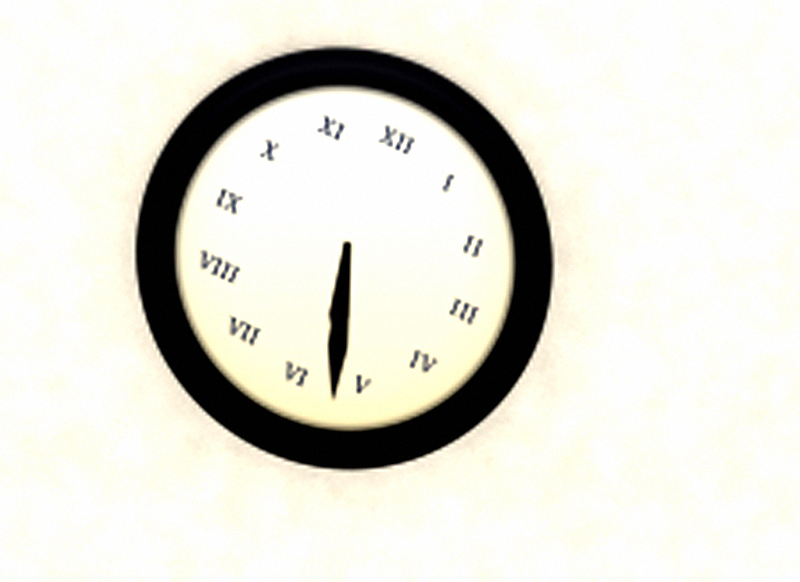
5:27
